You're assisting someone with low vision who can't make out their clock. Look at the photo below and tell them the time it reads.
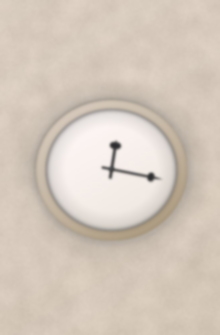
12:17
